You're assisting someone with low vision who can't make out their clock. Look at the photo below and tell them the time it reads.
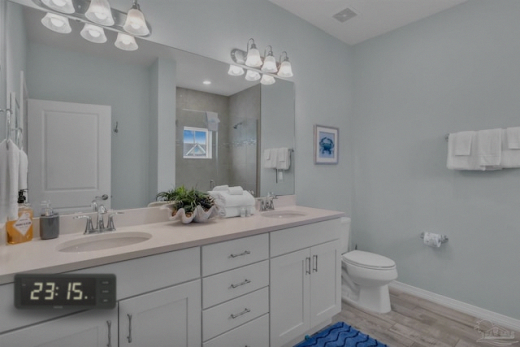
23:15
